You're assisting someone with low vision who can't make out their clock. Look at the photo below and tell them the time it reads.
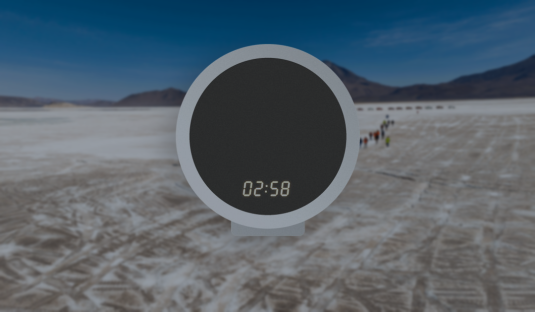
2:58
